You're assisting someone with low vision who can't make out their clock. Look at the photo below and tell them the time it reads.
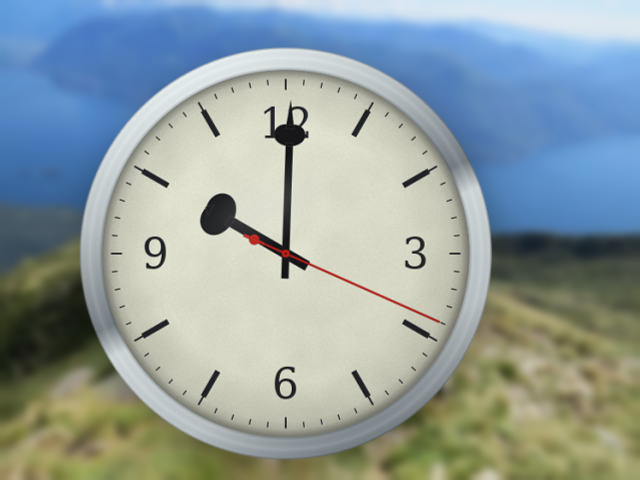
10:00:19
